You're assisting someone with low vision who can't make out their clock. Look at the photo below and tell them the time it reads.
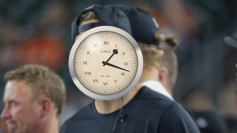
1:18
